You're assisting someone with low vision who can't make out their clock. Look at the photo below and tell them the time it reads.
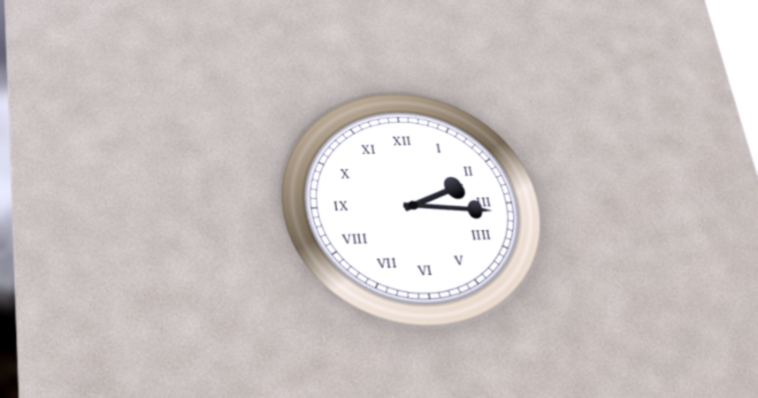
2:16
